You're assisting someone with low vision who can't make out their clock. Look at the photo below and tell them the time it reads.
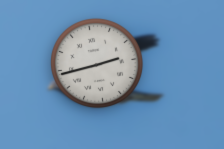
2:44
